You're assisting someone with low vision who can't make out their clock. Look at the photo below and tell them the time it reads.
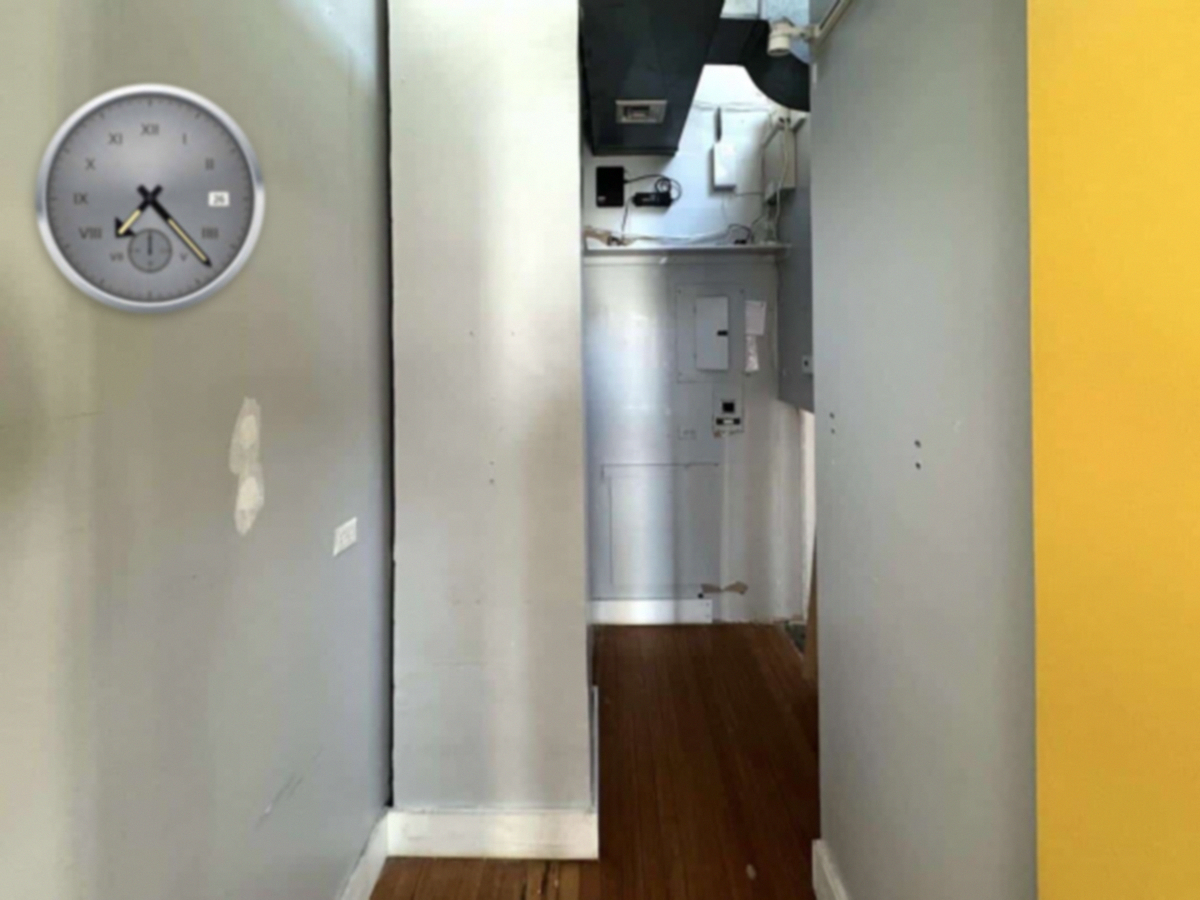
7:23
